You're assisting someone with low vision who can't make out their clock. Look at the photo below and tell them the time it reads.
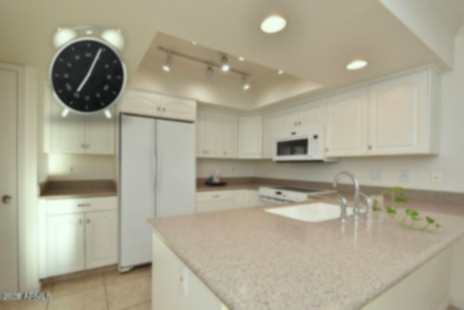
7:04
